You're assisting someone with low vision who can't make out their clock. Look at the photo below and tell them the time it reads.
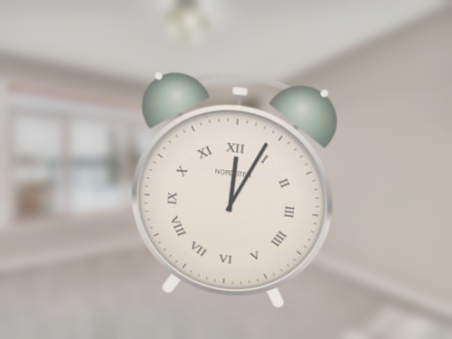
12:04
